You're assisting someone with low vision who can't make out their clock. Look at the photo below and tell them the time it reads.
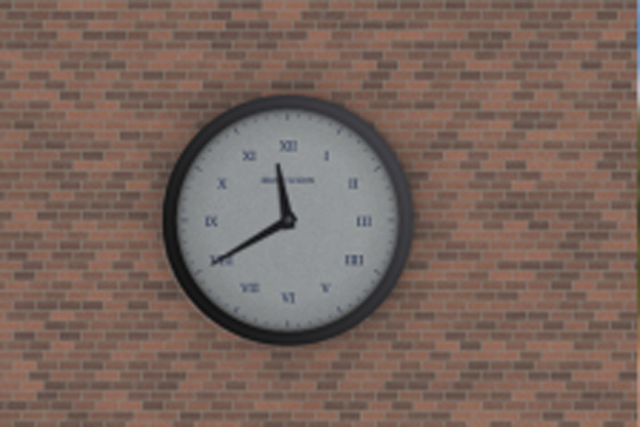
11:40
